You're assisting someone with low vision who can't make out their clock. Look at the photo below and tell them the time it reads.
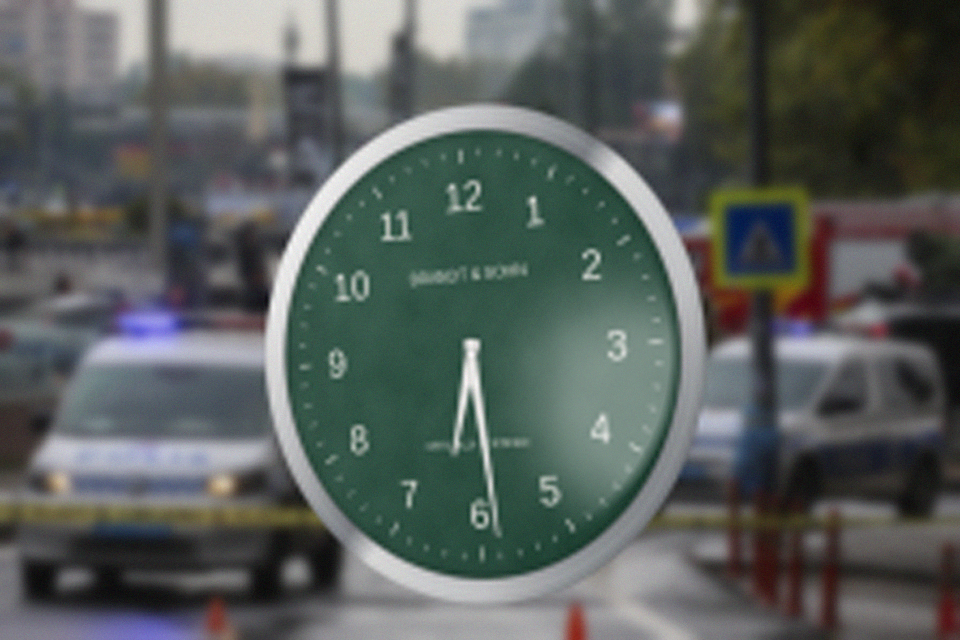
6:29
